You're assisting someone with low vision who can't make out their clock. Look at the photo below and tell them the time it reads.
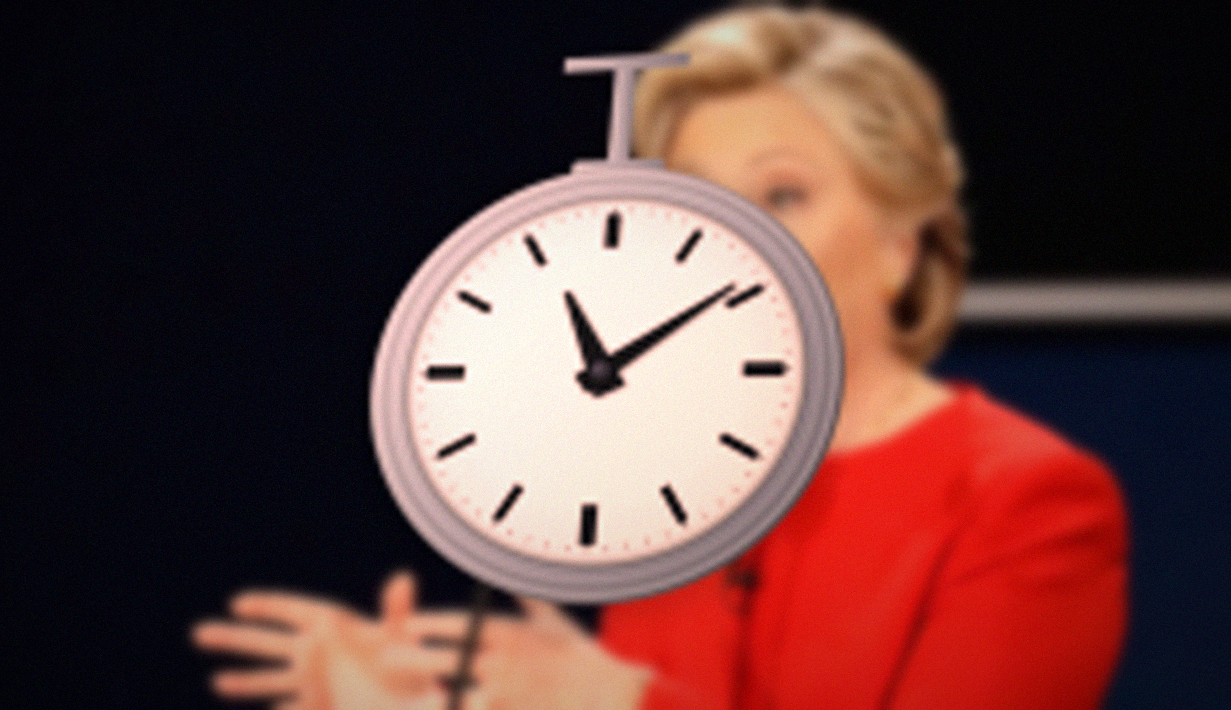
11:09
